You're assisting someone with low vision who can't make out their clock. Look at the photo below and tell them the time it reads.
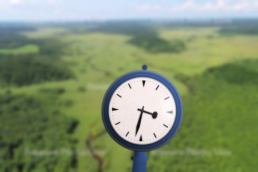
3:32
